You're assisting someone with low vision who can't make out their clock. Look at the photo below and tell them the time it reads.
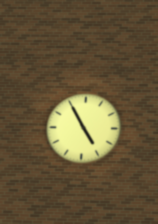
4:55
